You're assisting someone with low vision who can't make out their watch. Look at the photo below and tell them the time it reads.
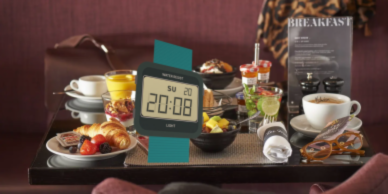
20:08
